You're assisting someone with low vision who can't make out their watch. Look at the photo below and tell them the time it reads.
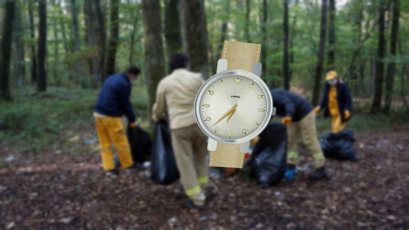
6:37
